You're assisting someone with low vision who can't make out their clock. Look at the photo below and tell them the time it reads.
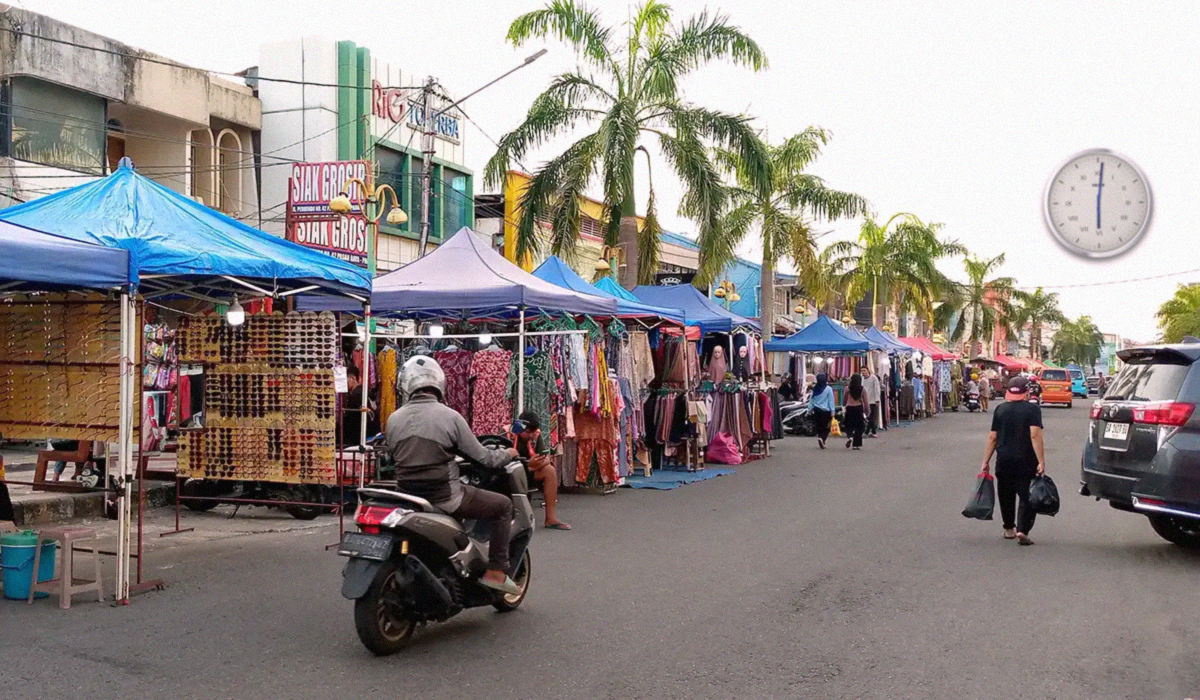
6:01
